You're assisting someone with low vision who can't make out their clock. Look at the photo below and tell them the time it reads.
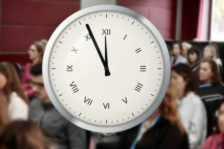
11:56
